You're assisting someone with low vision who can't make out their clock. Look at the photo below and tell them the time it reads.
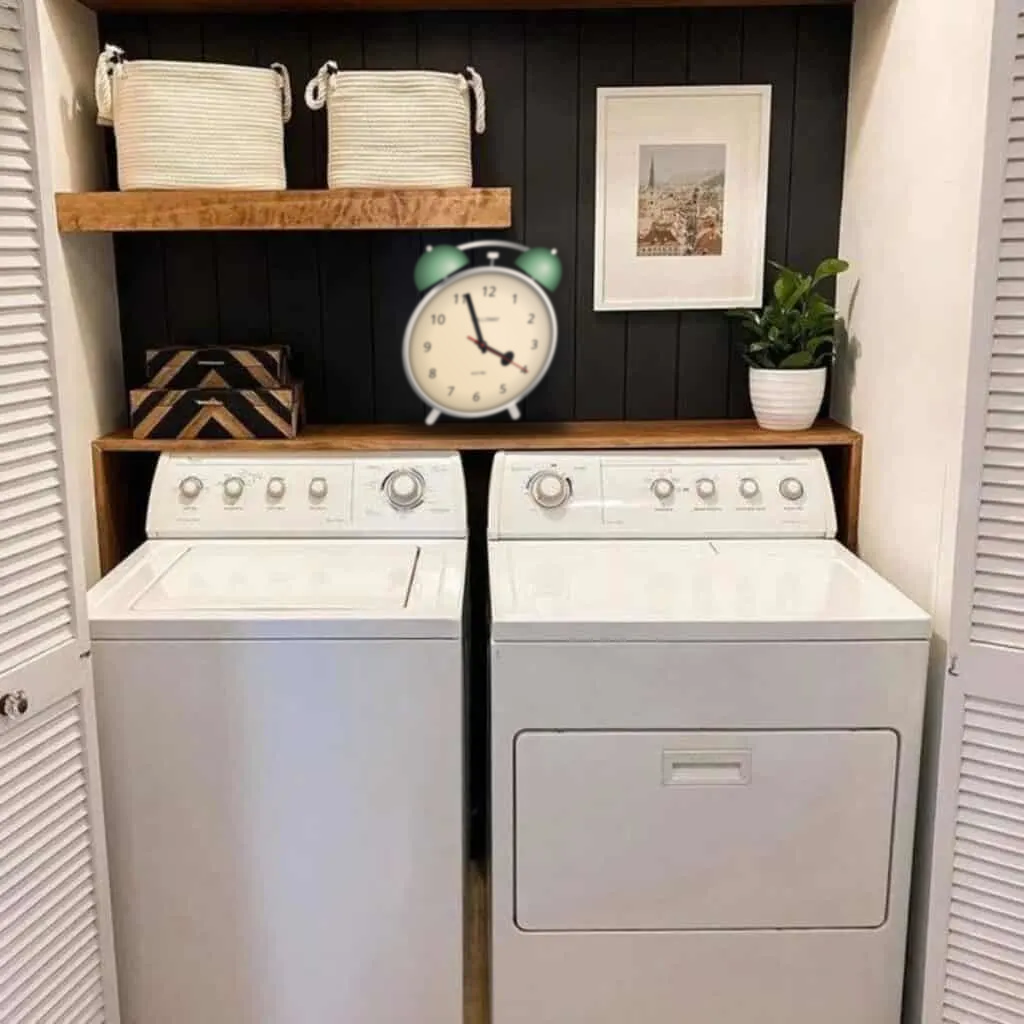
3:56:20
